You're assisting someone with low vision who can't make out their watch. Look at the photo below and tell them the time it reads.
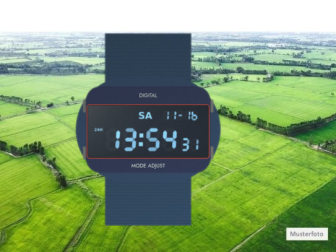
13:54:31
